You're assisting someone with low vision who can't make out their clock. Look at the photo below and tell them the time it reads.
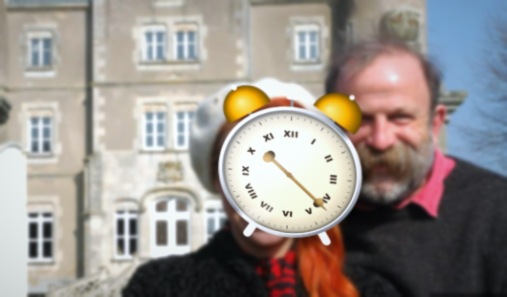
10:22
